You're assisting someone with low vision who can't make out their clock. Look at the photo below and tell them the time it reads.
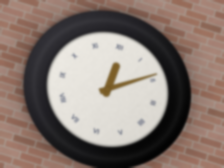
12:09
